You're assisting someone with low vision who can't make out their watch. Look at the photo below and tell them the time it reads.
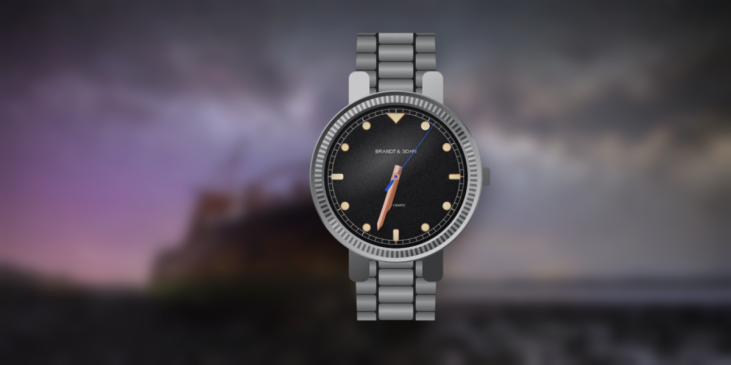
6:33:06
